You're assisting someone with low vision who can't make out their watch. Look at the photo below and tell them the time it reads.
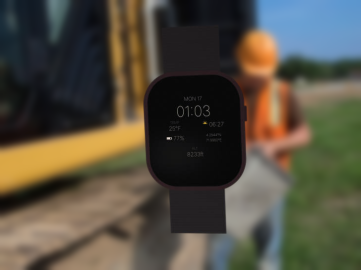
1:03
